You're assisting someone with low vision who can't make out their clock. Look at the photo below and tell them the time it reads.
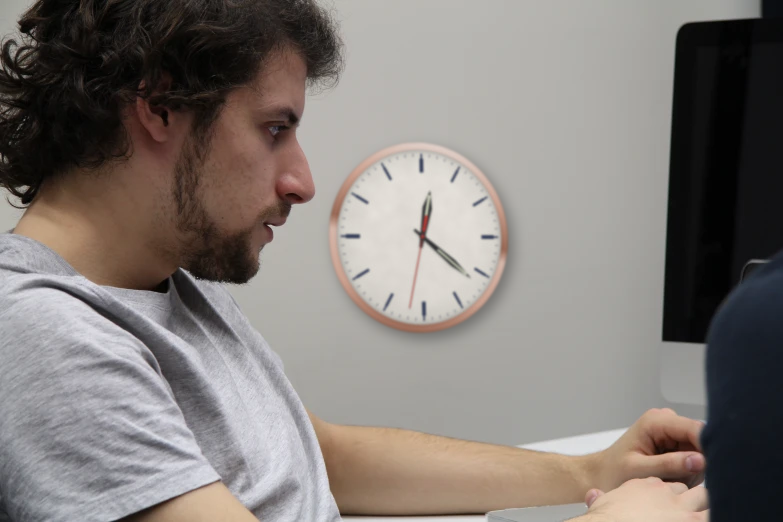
12:21:32
